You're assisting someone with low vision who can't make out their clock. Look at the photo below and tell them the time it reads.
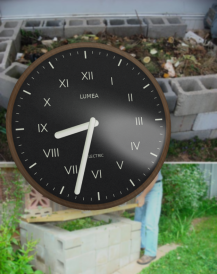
8:33
